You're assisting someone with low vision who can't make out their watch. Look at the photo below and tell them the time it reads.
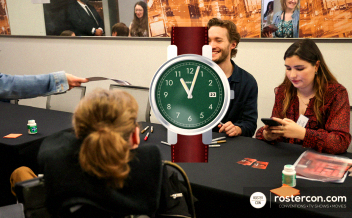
11:03
